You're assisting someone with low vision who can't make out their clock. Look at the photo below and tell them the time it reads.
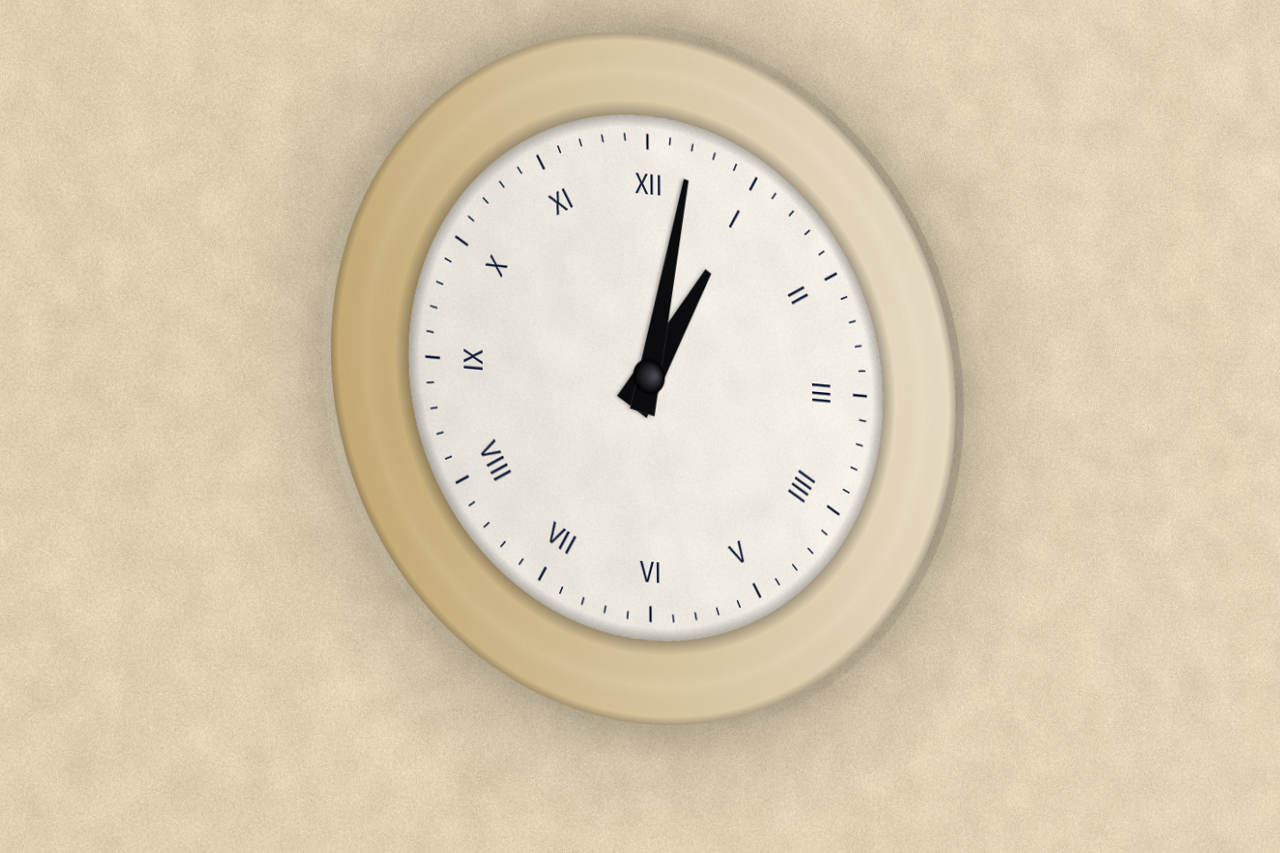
1:02
